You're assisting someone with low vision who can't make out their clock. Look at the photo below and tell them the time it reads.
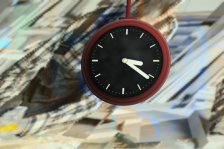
3:21
